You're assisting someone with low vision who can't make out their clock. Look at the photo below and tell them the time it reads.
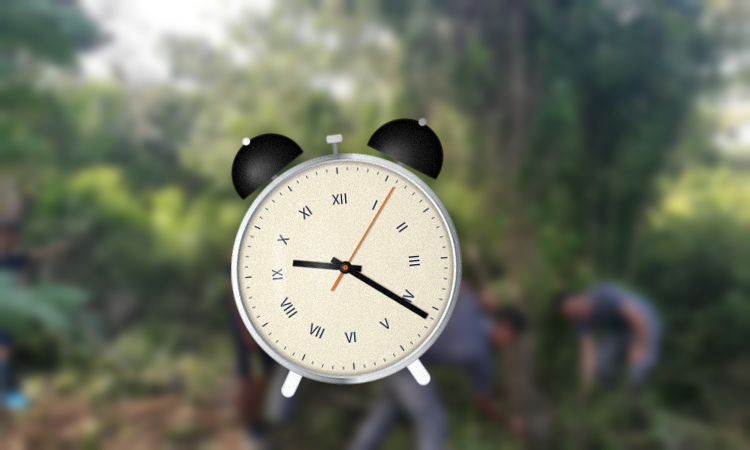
9:21:06
